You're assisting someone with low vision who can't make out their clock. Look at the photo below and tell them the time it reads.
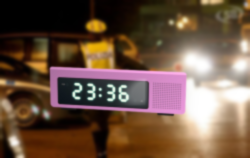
23:36
